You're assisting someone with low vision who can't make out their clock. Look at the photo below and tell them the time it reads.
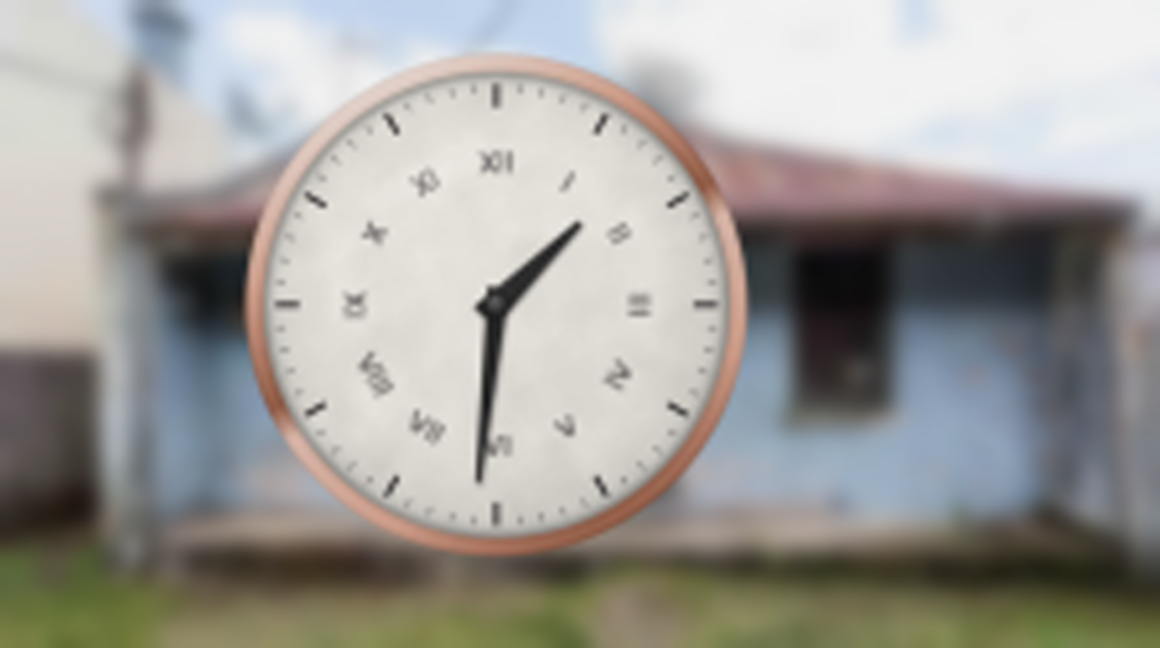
1:31
